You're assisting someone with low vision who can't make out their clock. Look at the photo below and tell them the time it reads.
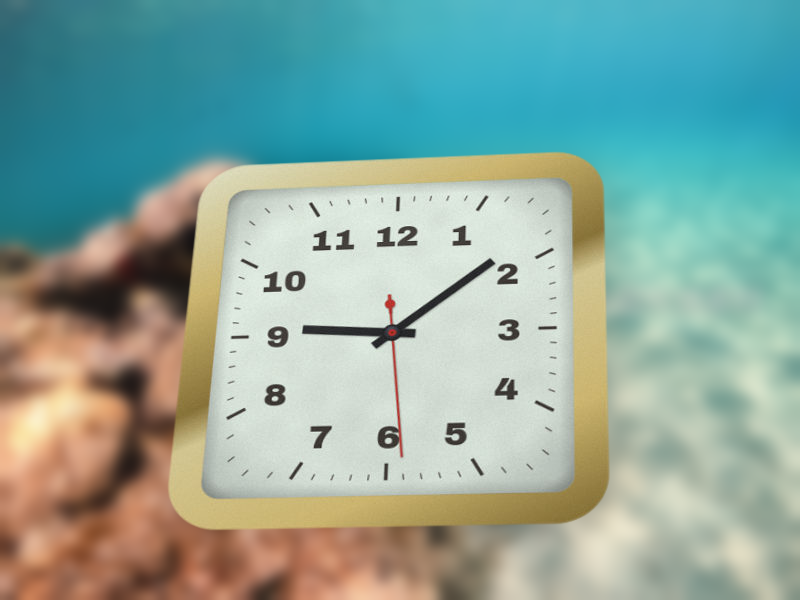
9:08:29
